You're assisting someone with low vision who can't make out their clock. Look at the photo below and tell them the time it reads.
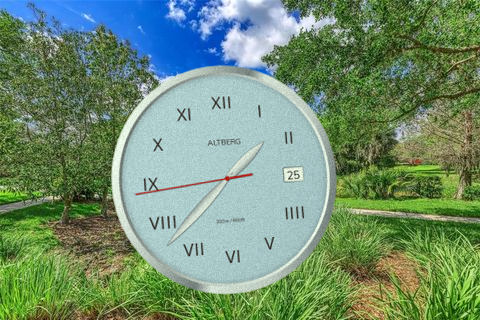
1:37:44
